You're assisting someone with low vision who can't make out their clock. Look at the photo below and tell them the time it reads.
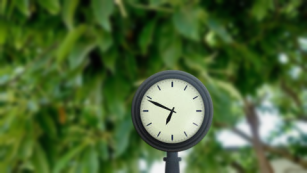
6:49
